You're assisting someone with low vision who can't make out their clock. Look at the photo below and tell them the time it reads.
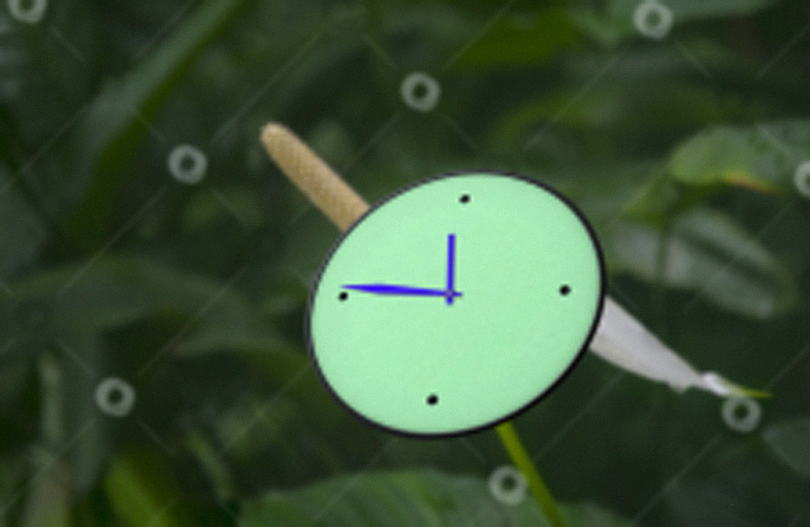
11:46
